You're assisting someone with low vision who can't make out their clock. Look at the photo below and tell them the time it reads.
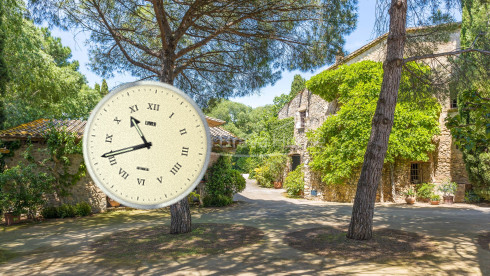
10:41
